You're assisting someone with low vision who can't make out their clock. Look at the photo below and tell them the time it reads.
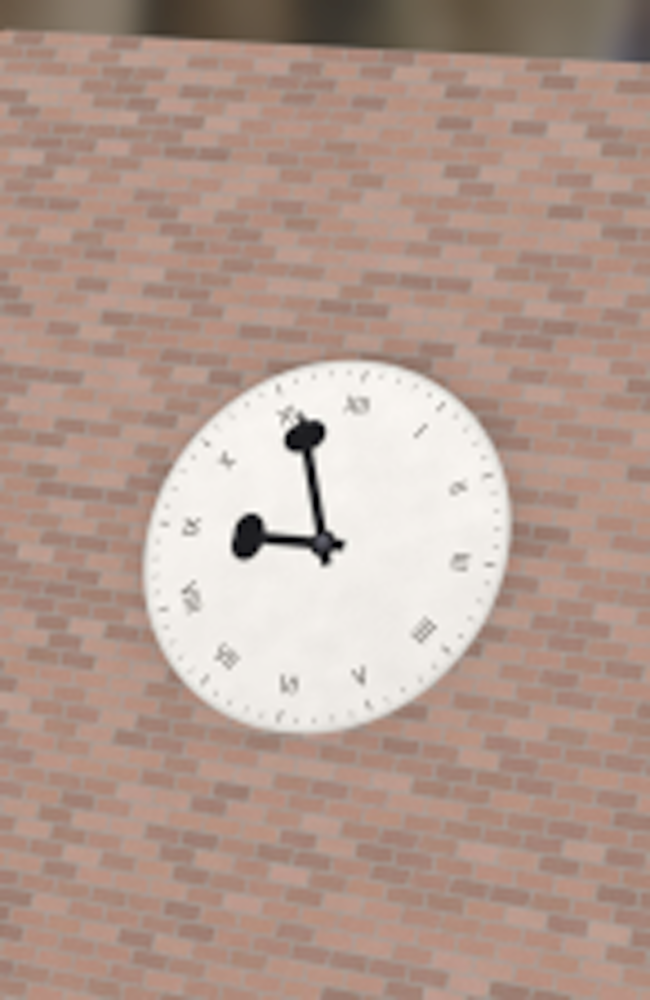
8:56
